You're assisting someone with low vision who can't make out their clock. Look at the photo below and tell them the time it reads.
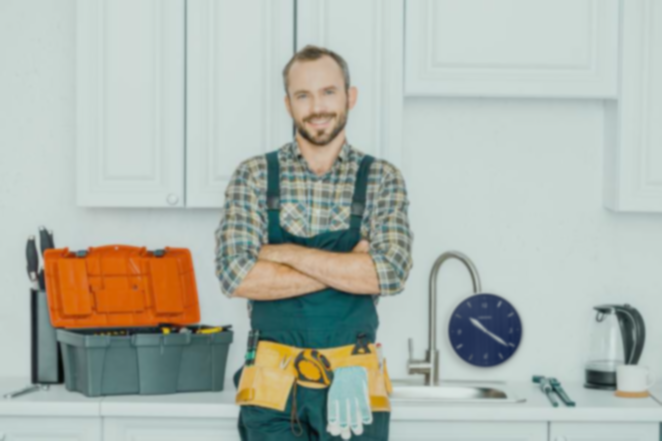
10:21
